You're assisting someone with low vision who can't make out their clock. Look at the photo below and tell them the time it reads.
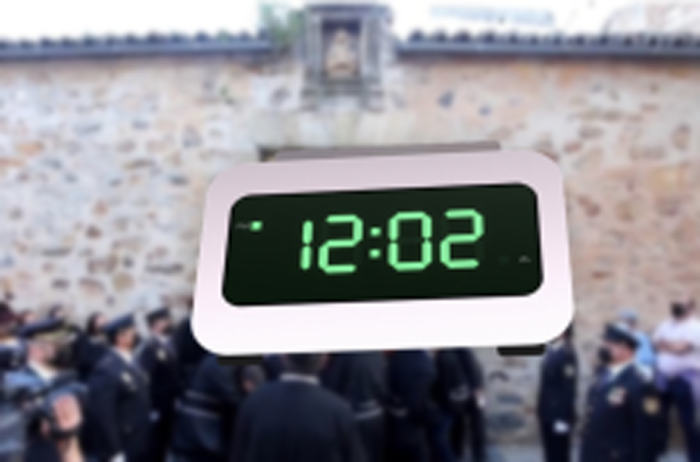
12:02
